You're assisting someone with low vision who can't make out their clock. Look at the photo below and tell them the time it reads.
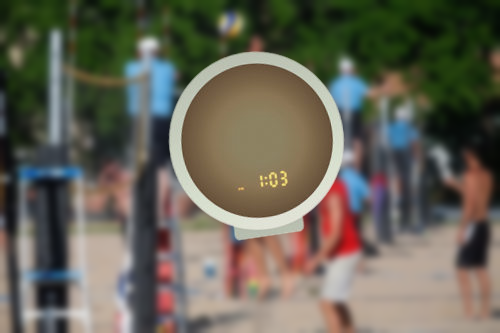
1:03
